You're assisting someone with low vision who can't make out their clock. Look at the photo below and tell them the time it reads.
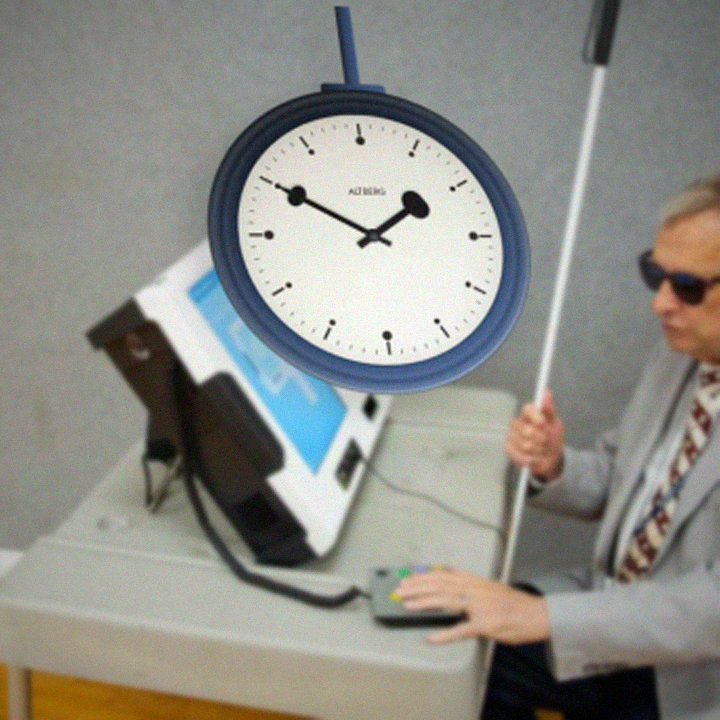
1:50
